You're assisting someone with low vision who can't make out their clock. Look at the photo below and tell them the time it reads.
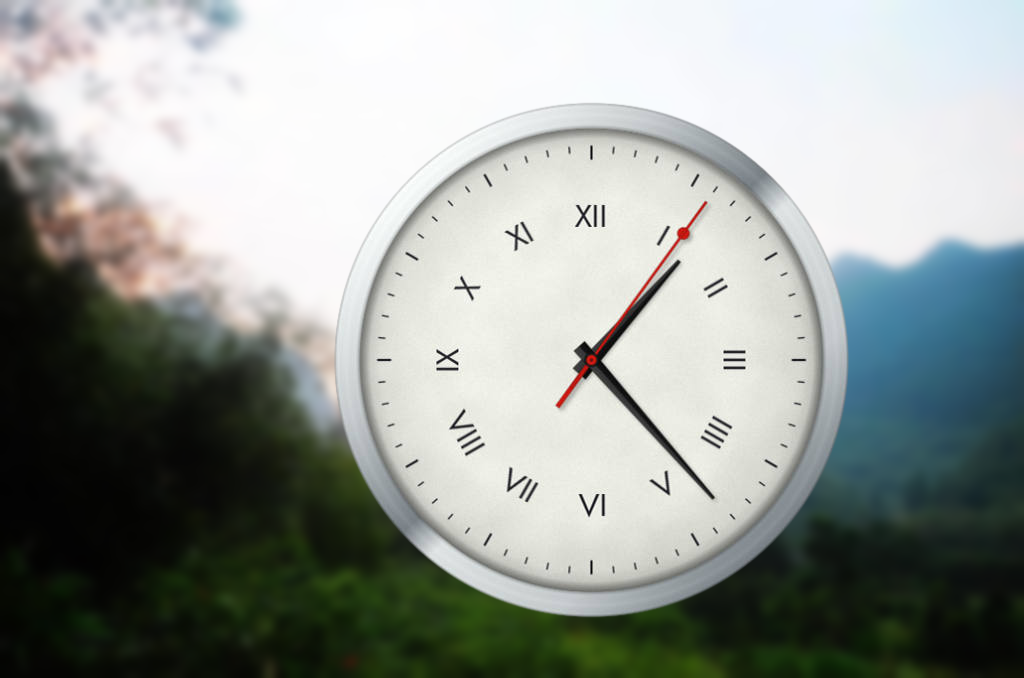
1:23:06
